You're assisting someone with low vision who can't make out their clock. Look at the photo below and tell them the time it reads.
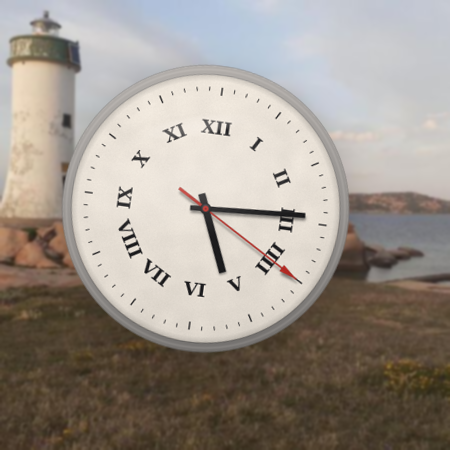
5:14:20
